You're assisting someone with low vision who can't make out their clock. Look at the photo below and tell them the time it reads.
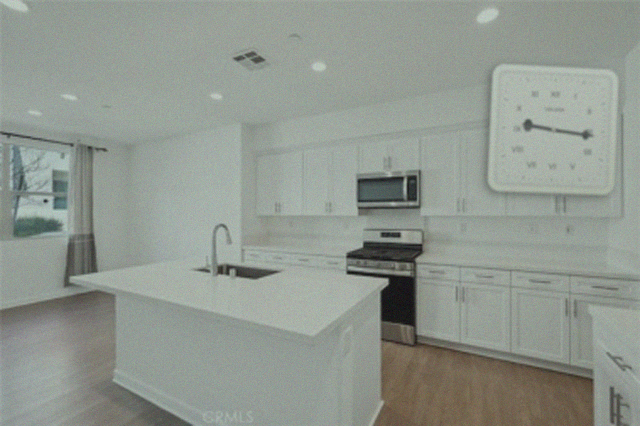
9:16
